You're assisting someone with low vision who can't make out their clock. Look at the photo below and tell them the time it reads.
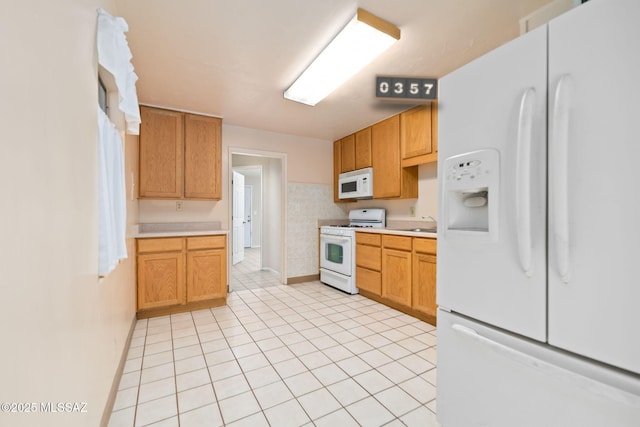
3:57
